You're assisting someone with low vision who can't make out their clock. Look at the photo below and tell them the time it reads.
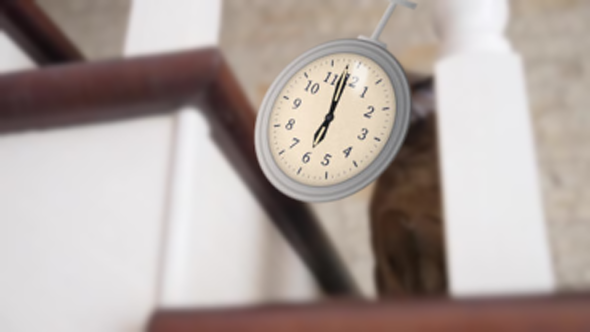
5:58
